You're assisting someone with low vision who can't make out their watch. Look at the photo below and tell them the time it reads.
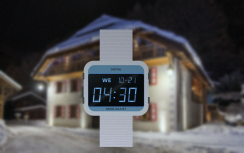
4:30
